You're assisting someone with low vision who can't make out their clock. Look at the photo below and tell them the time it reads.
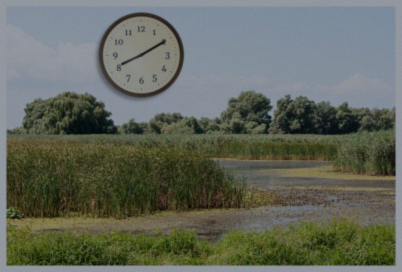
8:10
